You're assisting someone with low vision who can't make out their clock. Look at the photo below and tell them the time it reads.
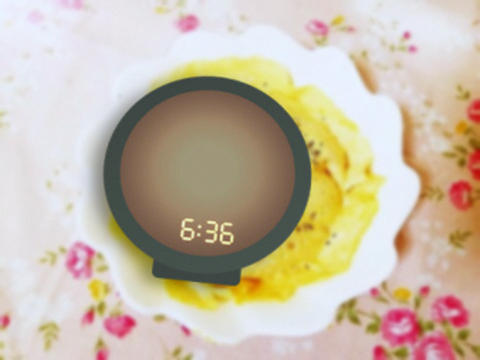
6:36
